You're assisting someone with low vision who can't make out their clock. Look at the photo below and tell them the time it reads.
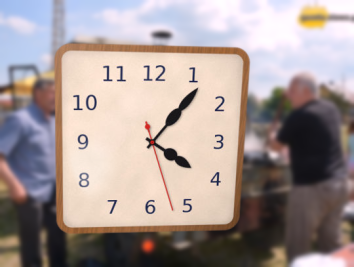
4:06:27
